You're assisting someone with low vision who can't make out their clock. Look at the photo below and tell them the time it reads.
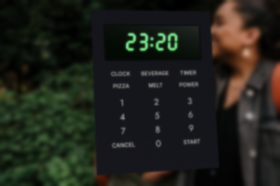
23:20
